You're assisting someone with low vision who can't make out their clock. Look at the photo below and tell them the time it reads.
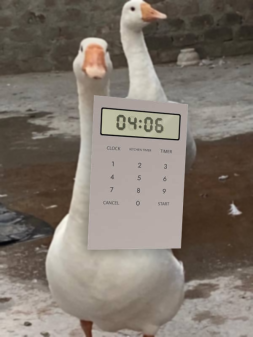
4:06
